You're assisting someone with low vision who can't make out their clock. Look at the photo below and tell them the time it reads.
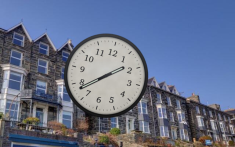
1:38
